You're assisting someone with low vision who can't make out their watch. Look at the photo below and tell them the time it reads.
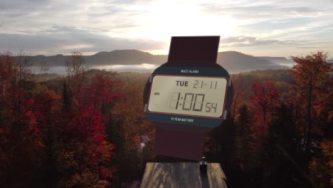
1:00
